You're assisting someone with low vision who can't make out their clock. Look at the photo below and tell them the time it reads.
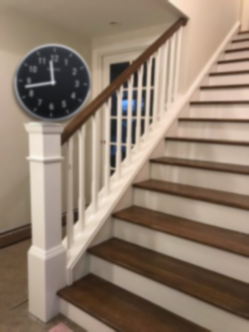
11:43
